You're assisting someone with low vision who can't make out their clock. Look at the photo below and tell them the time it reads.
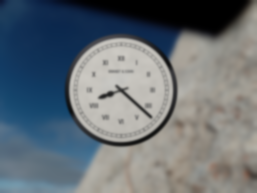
8:22
